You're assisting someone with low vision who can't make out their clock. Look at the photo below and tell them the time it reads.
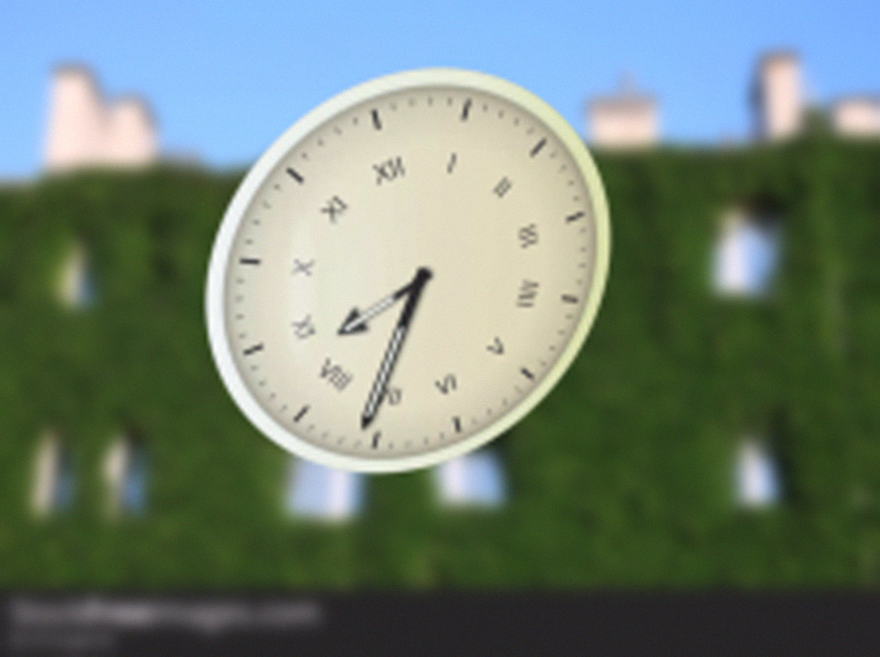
8:36
